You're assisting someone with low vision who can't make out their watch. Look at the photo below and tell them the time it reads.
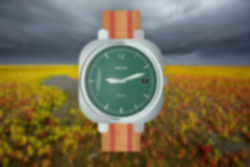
9:12
